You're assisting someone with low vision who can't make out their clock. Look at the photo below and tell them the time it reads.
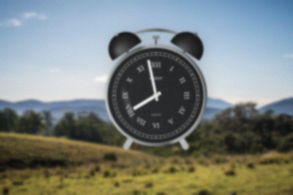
7:58
